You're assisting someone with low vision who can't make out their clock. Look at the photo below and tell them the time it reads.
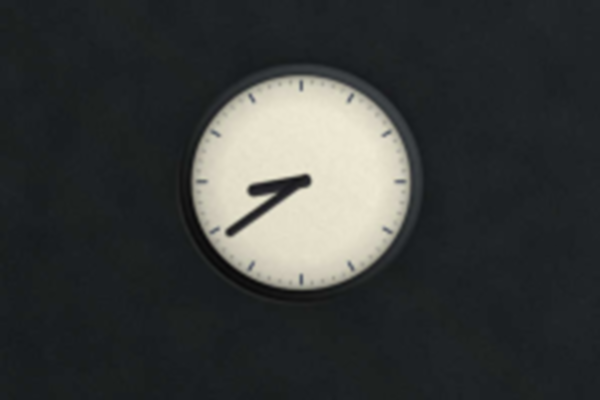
8:39
